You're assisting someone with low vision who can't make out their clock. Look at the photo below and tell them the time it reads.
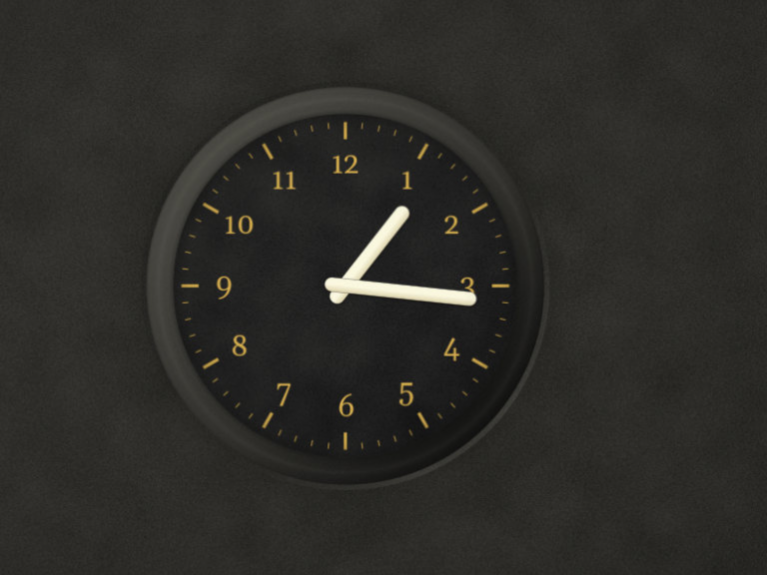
1:16
